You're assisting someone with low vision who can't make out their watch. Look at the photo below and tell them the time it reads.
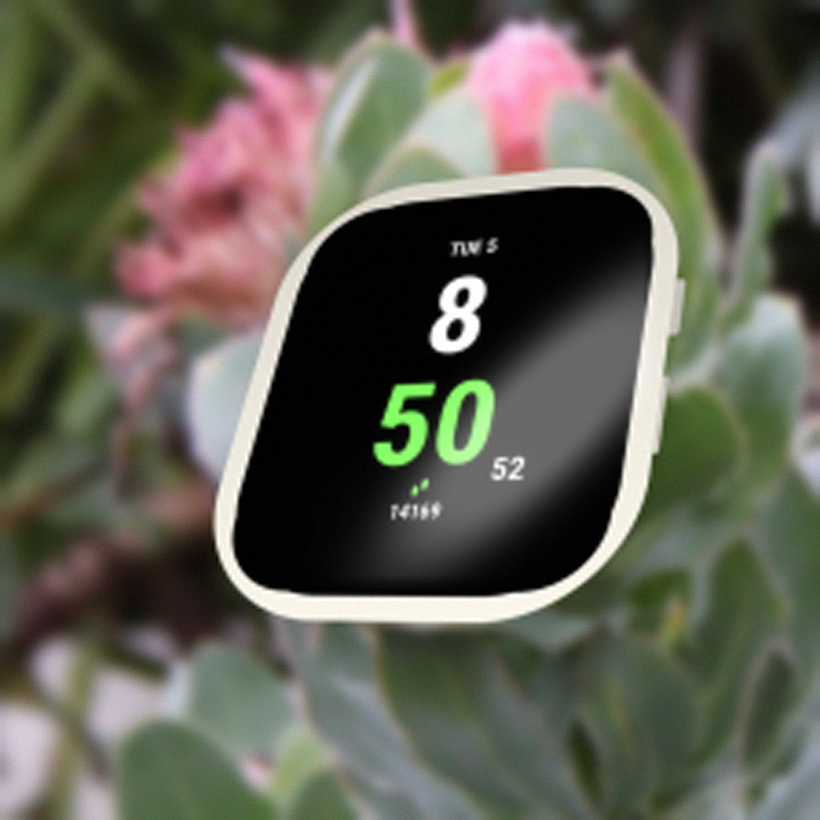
8:50:52
